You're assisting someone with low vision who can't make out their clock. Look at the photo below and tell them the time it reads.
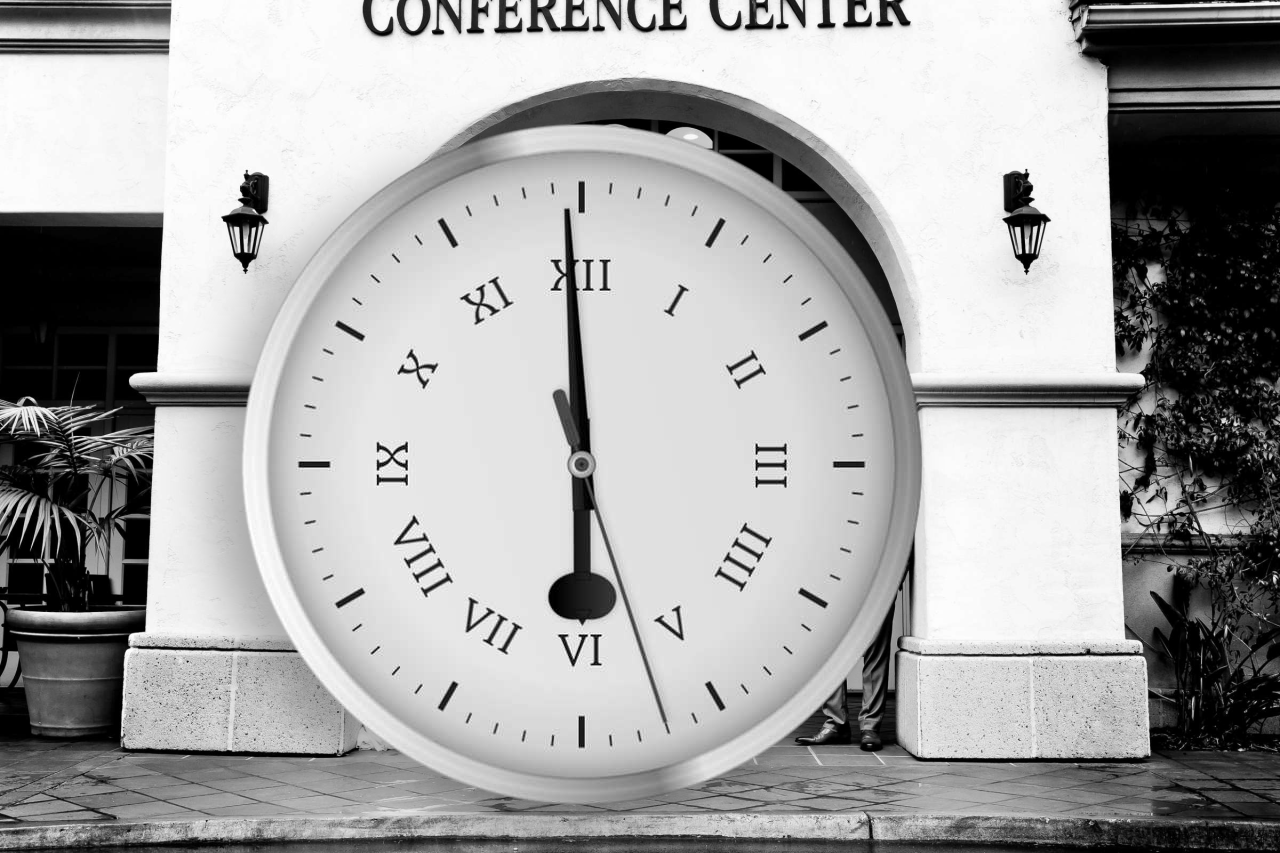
5:59:27
